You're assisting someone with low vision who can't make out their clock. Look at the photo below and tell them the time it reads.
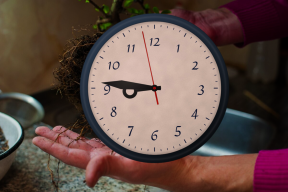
8:45:58
